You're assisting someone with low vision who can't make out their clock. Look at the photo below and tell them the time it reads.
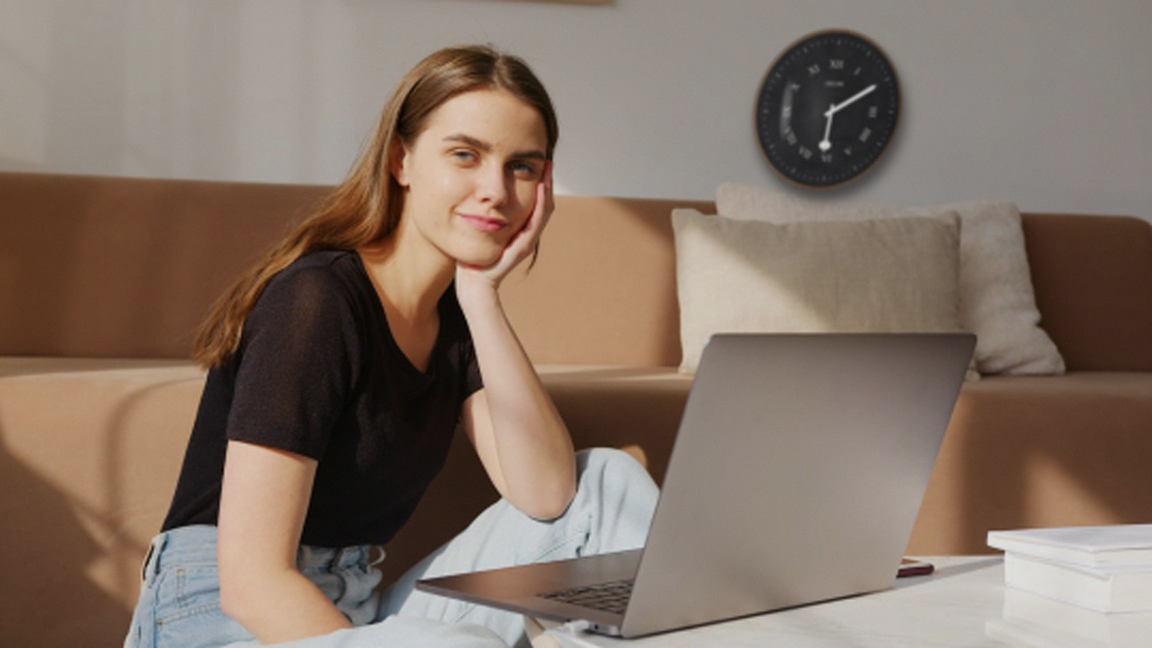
6:10
